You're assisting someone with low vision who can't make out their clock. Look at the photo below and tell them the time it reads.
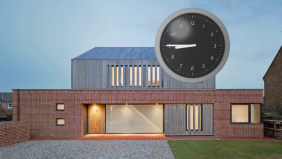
8:45
